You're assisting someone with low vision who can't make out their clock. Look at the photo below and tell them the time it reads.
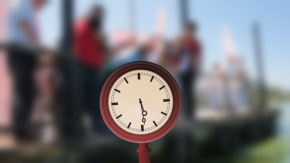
5:29
